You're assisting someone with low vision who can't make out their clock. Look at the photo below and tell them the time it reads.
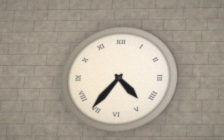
4:36
